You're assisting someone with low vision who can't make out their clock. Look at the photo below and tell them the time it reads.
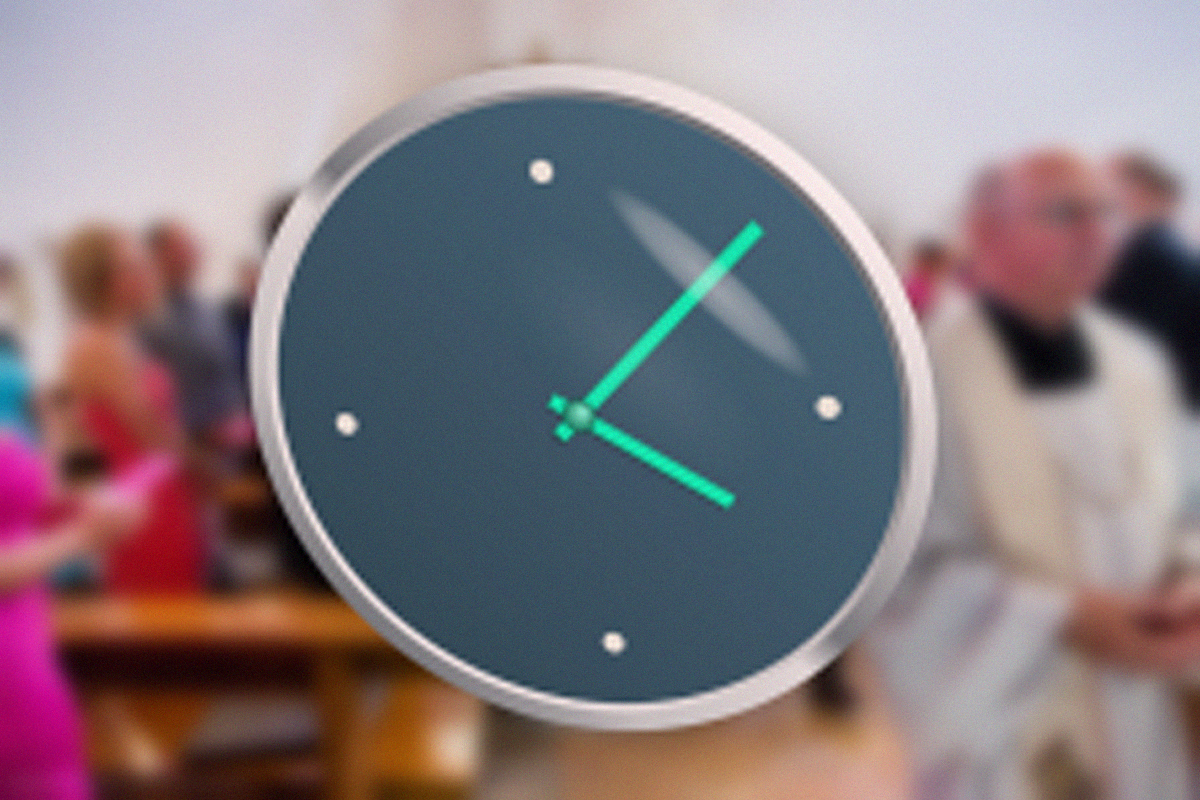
4:08
